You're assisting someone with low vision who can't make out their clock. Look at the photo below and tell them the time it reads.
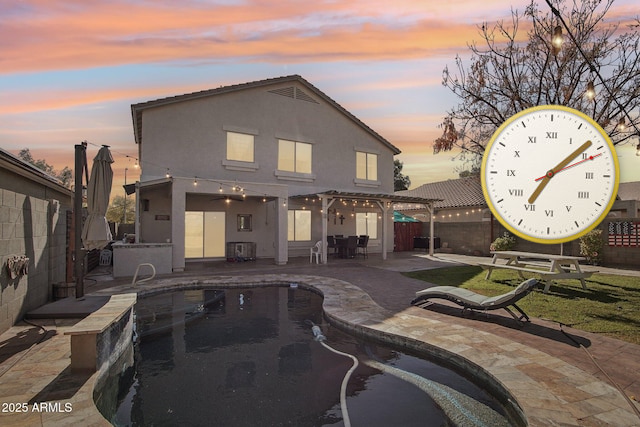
7:08:11
